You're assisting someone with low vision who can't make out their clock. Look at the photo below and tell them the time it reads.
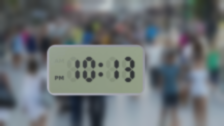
10:13
